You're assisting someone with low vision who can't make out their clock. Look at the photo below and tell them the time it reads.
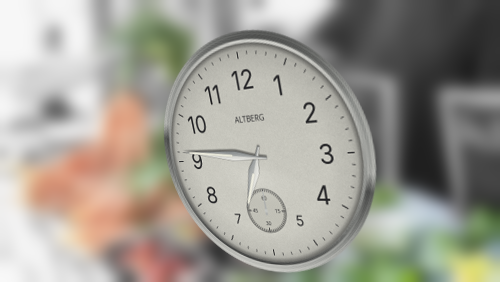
6:46
